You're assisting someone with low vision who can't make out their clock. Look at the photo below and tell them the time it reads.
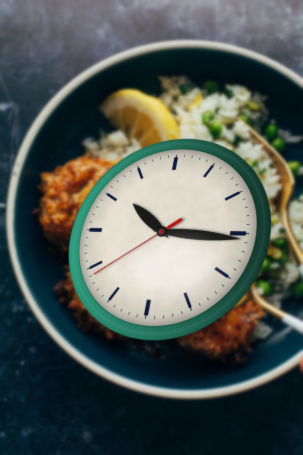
10:15:39
